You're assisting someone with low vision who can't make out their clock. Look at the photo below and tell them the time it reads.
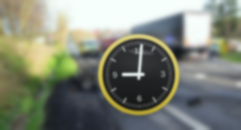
9:01
